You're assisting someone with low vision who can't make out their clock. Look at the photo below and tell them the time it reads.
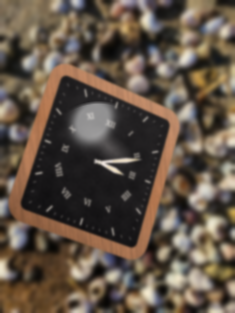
3:11
